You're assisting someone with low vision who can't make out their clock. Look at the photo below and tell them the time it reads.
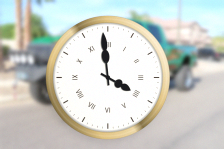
3:59
